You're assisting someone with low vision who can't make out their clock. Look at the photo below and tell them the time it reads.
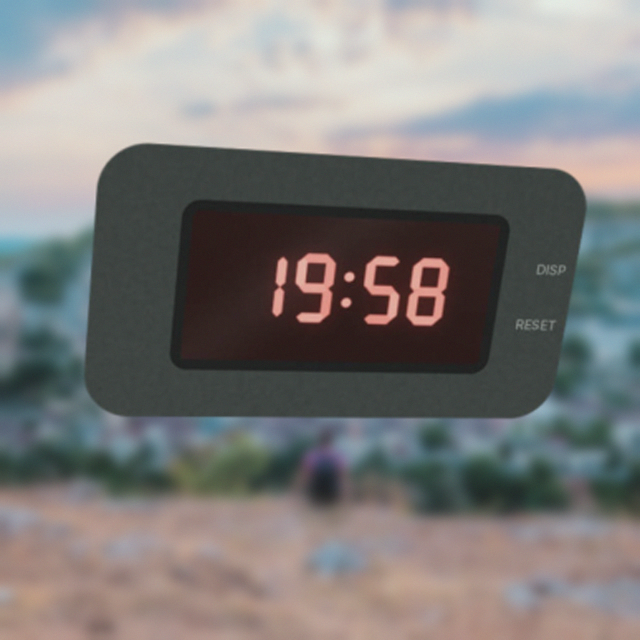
19:58
